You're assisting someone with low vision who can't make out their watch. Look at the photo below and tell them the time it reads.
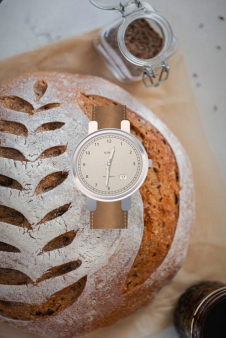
12:31
